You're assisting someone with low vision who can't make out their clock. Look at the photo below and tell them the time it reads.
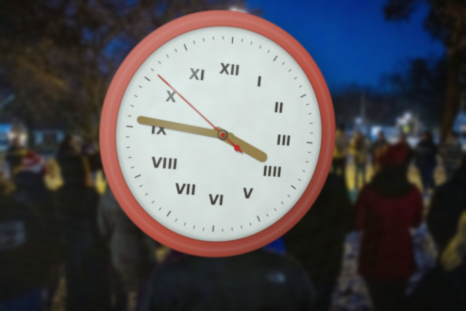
3:45:51
